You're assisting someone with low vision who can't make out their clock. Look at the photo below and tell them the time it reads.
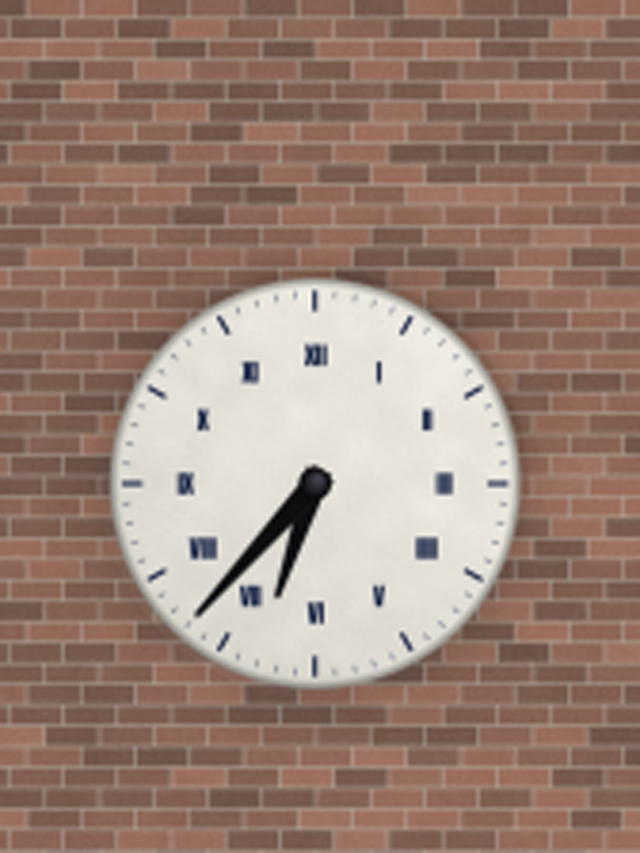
6:37
